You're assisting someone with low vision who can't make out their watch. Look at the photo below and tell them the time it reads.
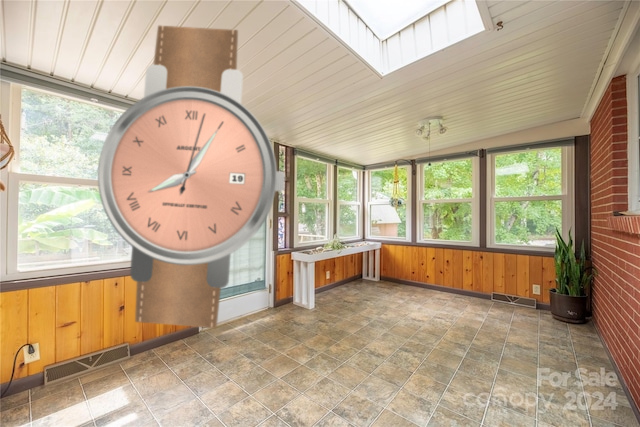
8:05:02
